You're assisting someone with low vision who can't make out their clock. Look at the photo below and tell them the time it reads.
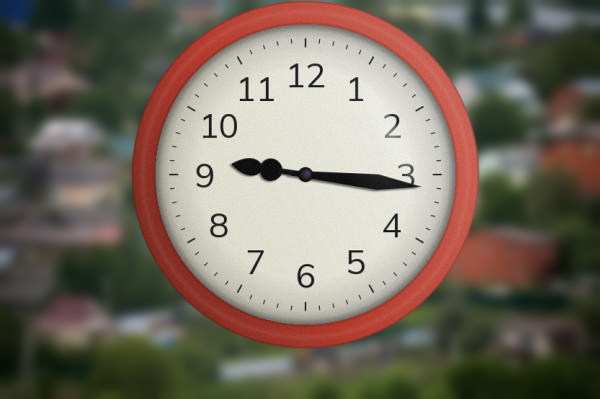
9:16
